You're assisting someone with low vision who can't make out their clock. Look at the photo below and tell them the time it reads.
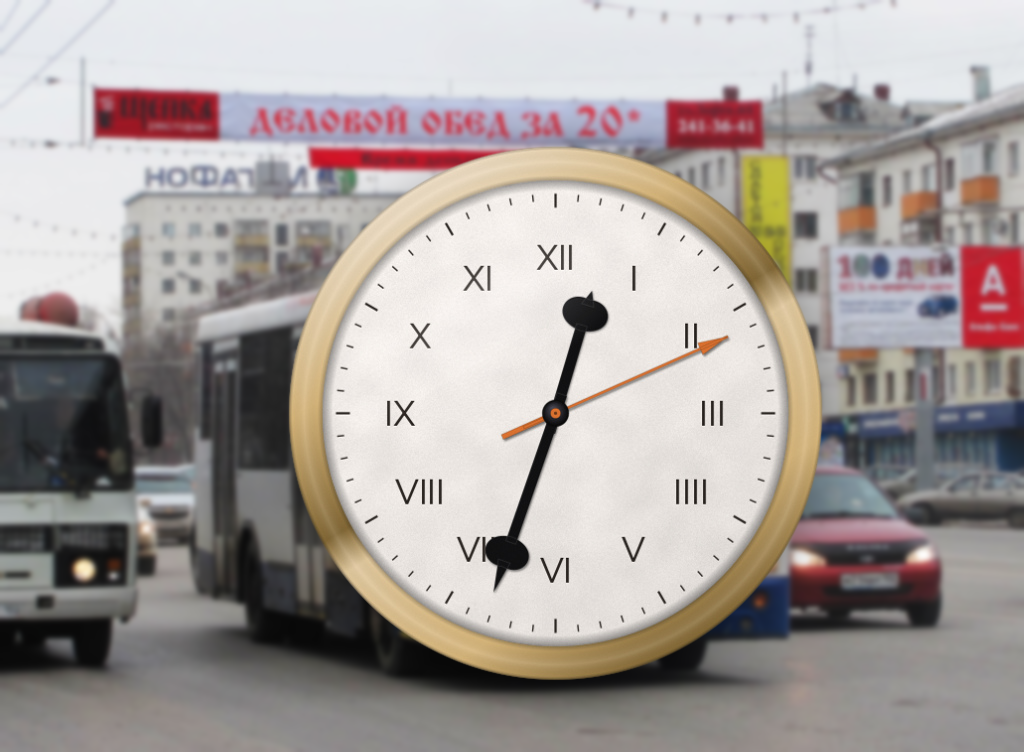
12:33:11
